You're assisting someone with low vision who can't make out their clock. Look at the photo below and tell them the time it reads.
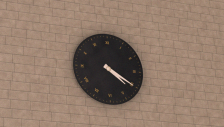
4:20
